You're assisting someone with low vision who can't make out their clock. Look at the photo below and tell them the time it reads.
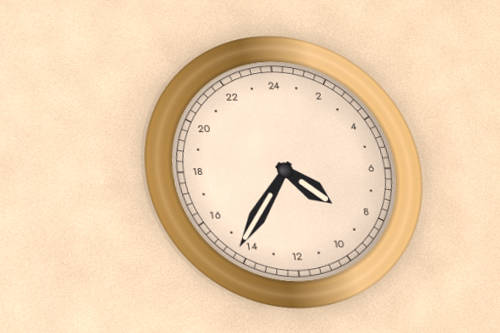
8:36
